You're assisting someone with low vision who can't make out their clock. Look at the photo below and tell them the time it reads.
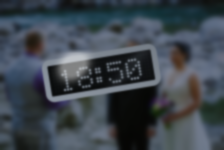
18:50
